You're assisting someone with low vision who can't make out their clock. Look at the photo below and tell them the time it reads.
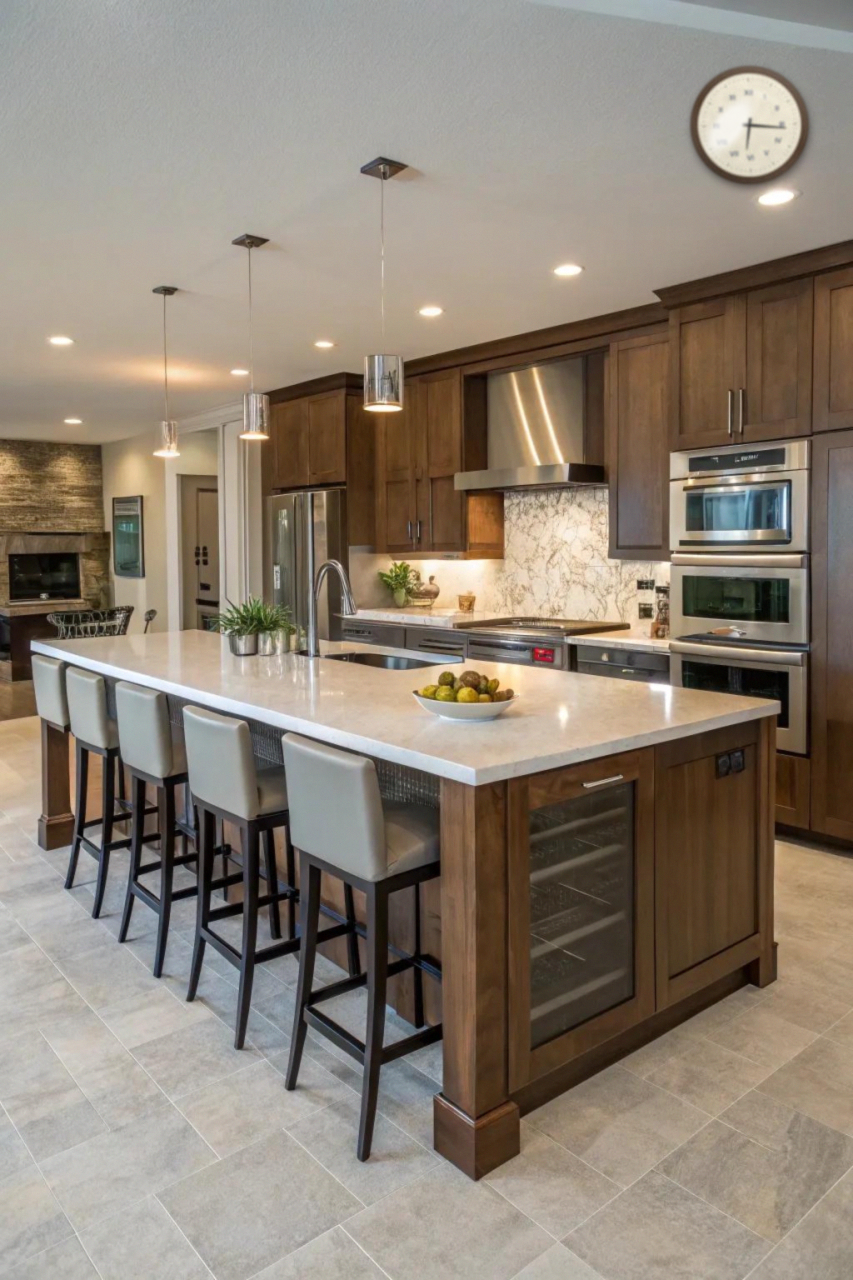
6:16
